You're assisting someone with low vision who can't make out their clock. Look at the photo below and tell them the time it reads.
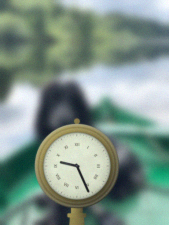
9:26
